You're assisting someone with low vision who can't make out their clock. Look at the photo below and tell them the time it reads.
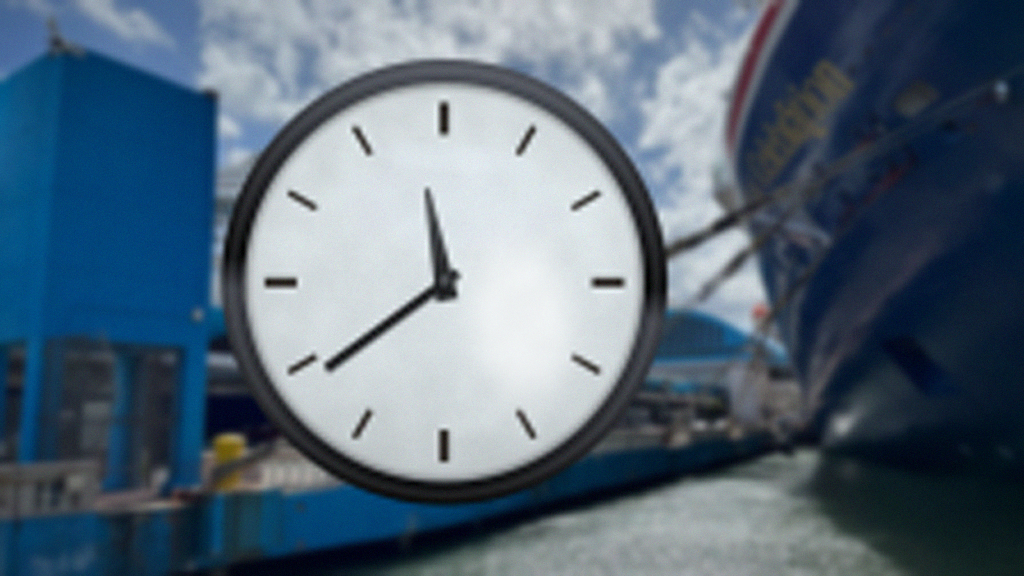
11:39
